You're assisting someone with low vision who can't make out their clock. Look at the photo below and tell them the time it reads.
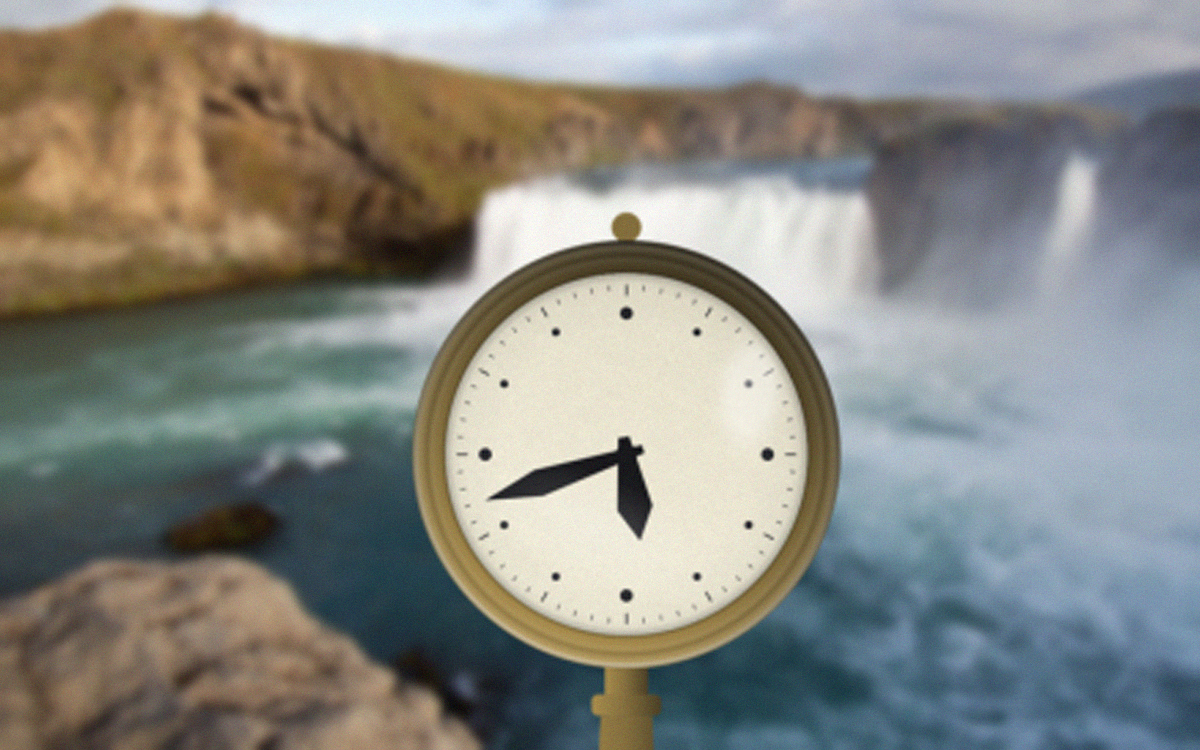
5:42
